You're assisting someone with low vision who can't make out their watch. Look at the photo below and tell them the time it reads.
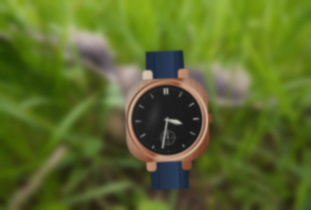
3:32
